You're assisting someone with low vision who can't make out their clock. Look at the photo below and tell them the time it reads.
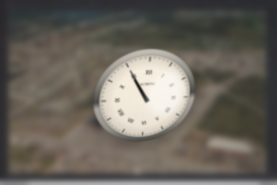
10:55
